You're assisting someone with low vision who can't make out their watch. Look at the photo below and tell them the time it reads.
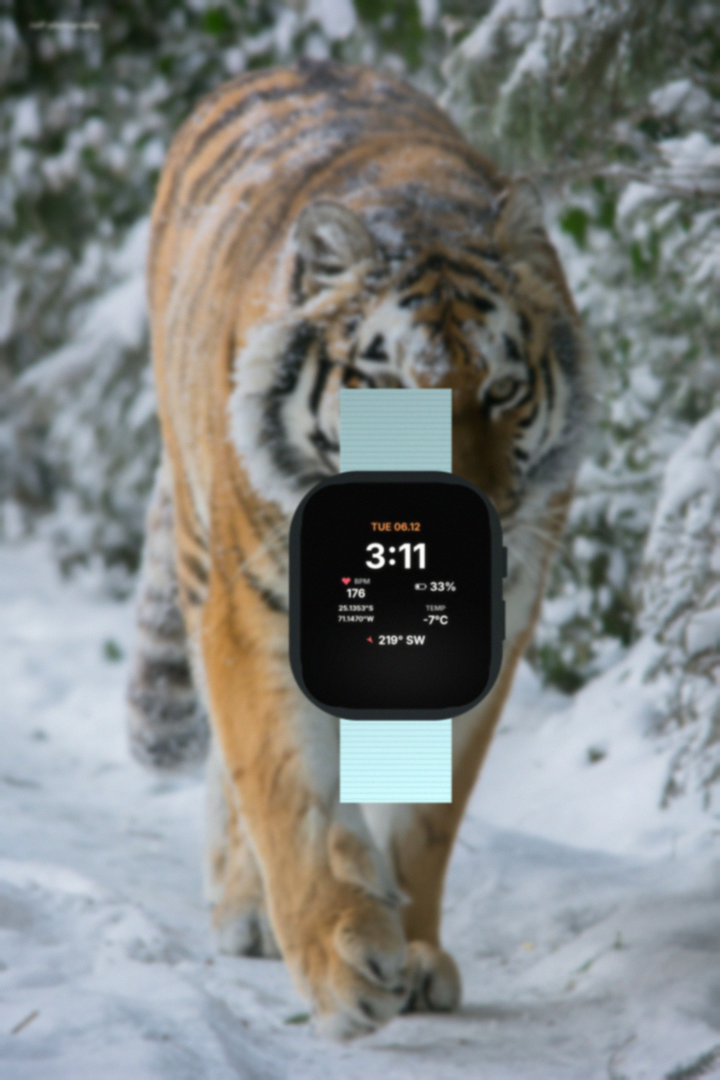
3:11
